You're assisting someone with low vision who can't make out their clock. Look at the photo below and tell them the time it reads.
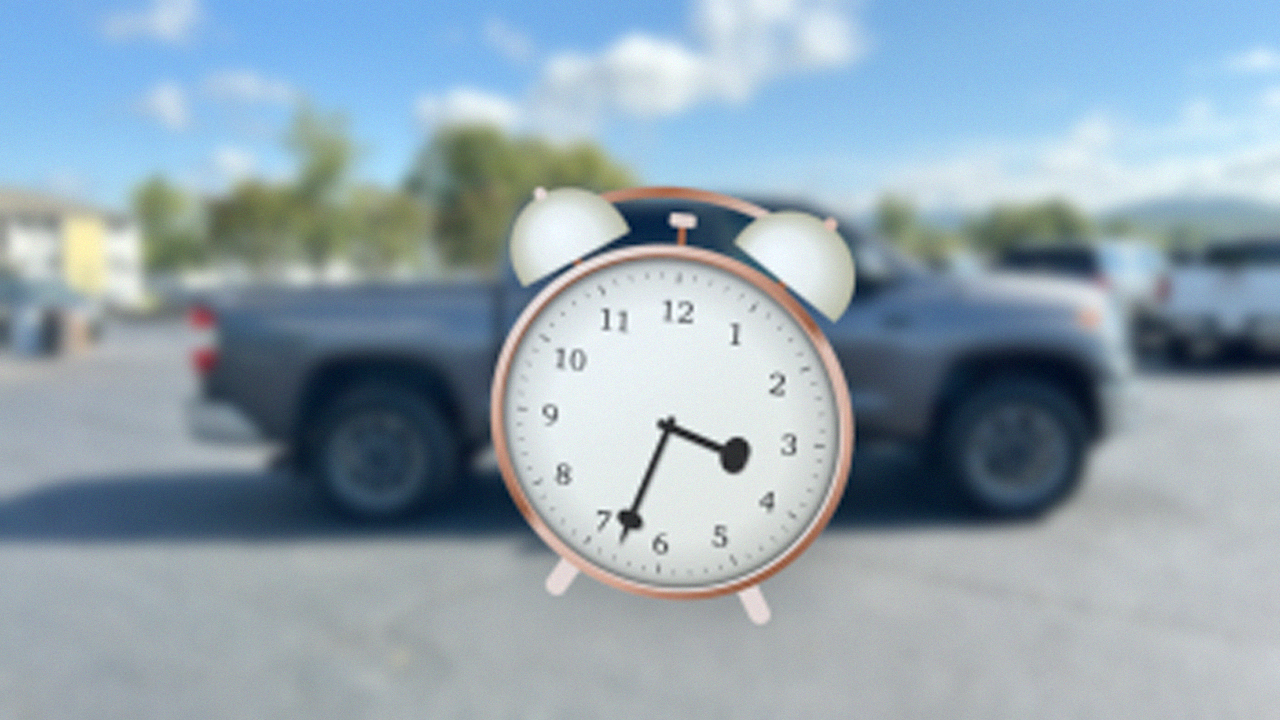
3:33
